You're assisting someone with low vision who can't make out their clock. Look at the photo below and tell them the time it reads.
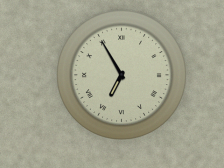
6:55
